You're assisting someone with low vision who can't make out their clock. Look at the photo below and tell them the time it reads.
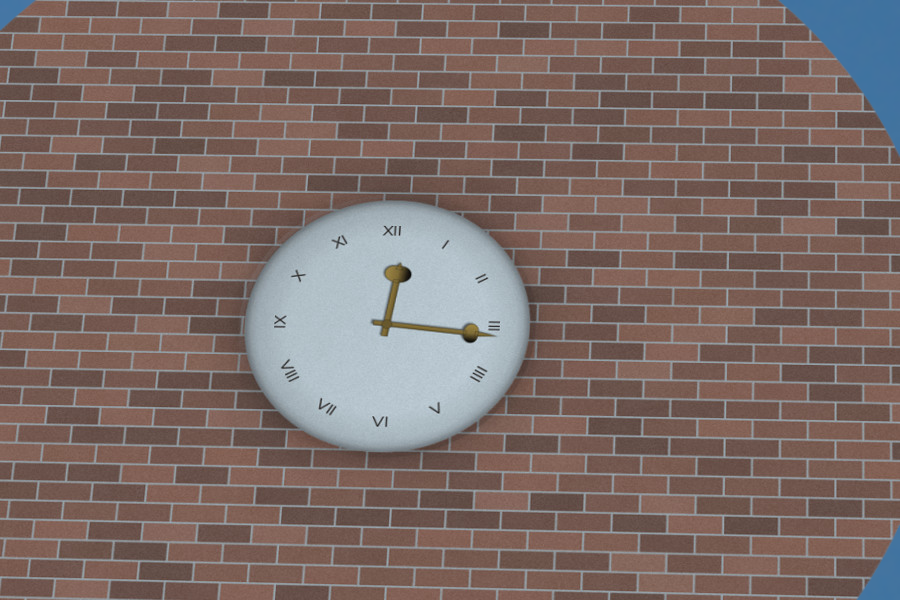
12:16
